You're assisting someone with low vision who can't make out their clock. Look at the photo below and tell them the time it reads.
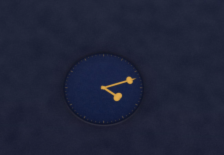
4:12
